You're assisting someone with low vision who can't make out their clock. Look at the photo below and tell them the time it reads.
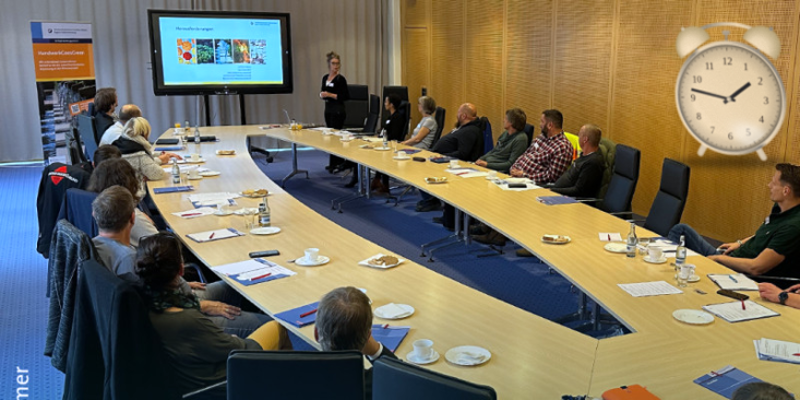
1:47
